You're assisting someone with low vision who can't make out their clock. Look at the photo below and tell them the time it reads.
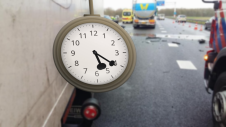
5:21
